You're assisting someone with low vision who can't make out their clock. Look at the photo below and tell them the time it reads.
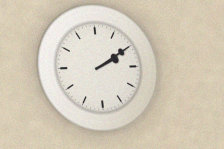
2:10
